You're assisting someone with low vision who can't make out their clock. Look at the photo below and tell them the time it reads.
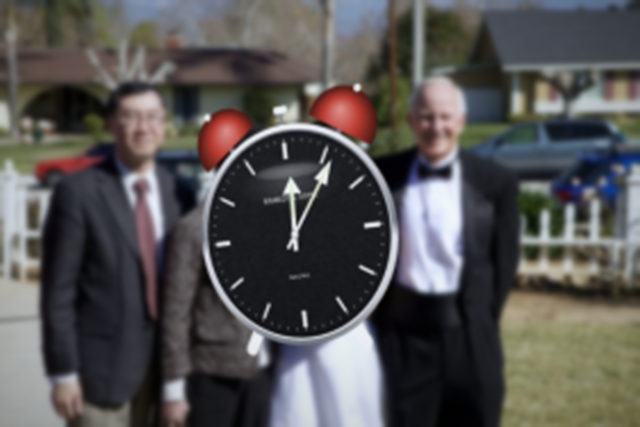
12:06
